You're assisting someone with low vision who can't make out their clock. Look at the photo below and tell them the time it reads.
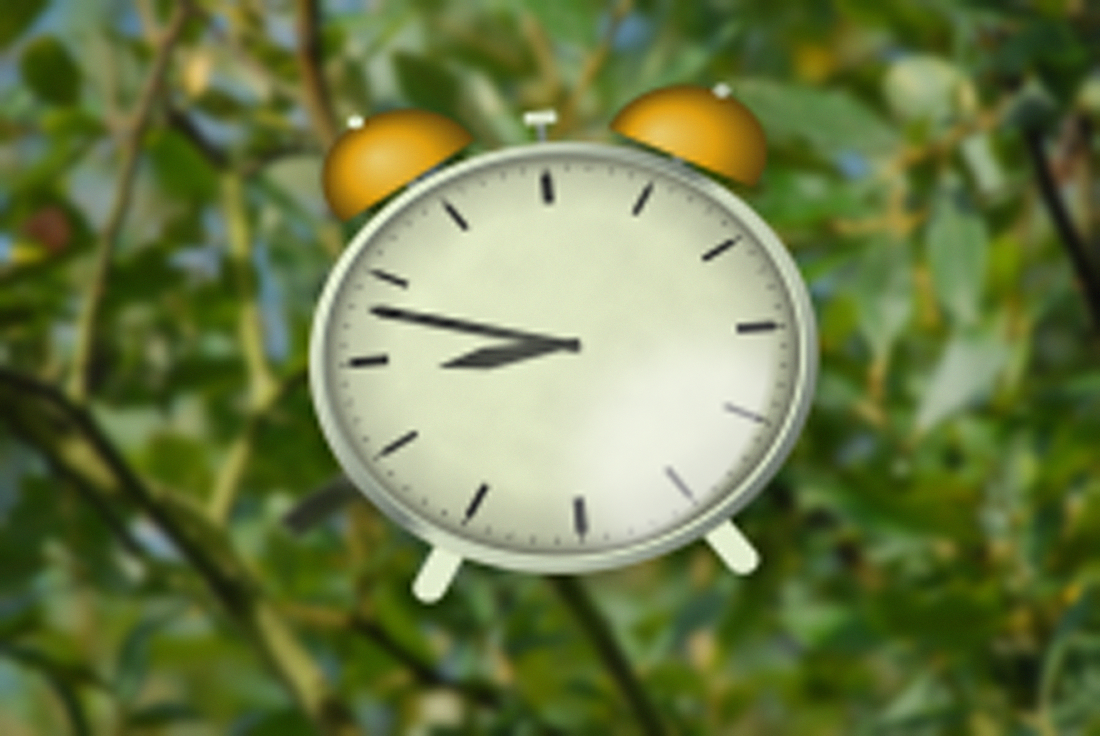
8:48
